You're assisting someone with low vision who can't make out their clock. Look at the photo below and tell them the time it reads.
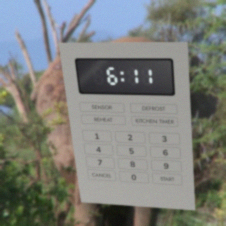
6:11
